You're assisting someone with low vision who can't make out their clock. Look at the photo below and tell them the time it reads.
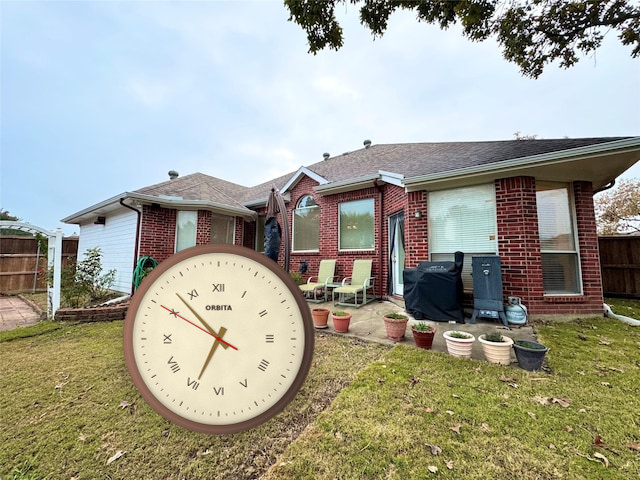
6:52:50
